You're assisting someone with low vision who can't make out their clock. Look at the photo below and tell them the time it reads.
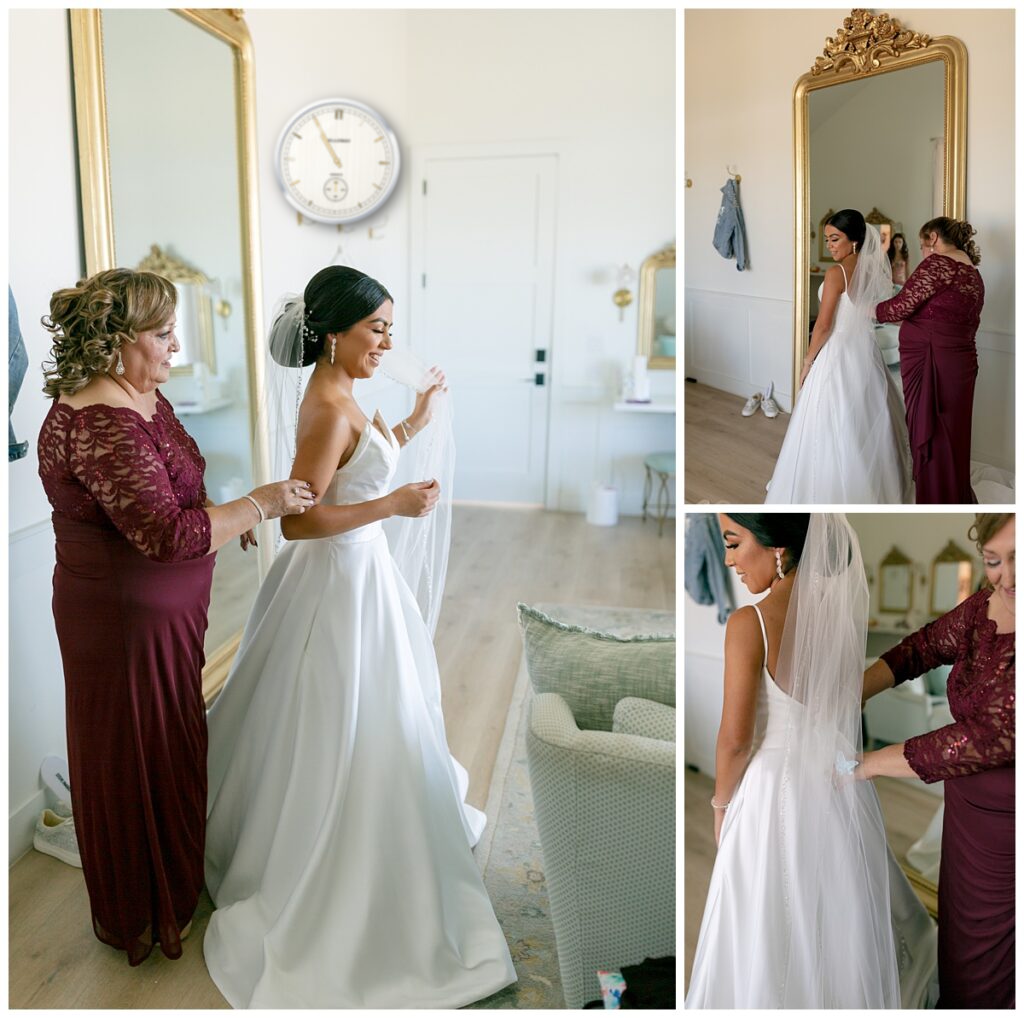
10:55
